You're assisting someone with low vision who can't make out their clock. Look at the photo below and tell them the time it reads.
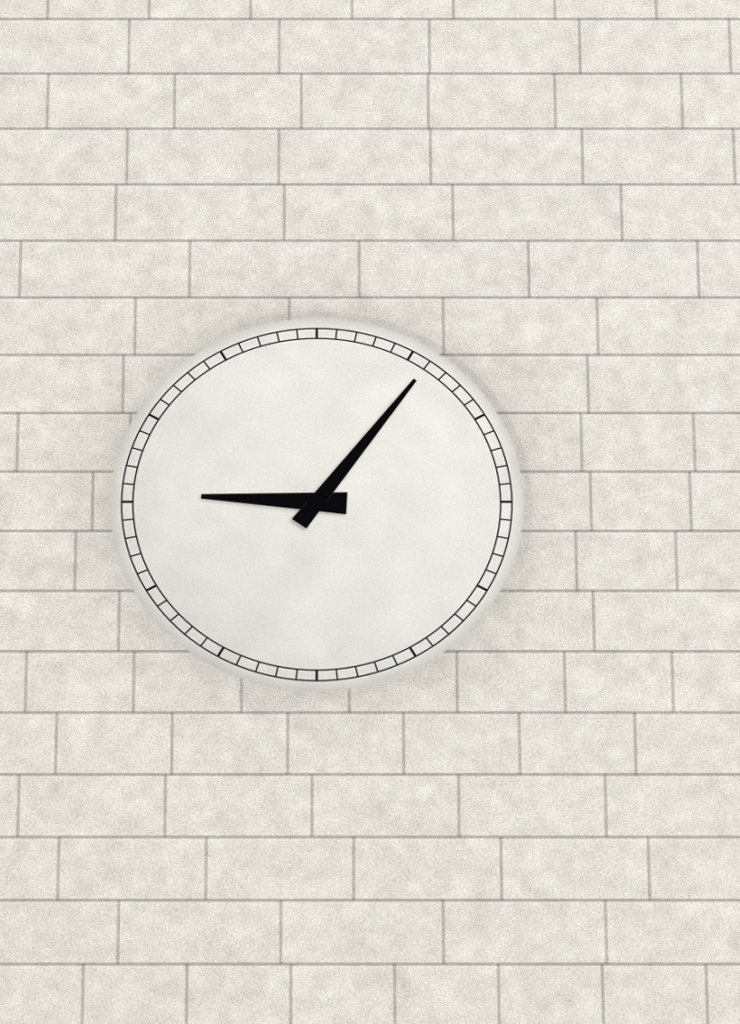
9:06
